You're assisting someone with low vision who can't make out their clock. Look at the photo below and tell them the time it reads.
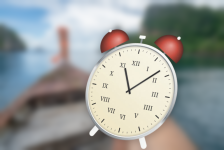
11:08
